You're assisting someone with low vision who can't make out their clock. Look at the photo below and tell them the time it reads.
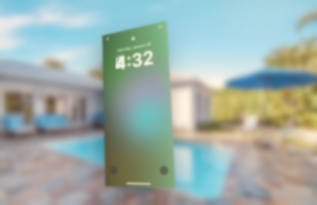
4:32
